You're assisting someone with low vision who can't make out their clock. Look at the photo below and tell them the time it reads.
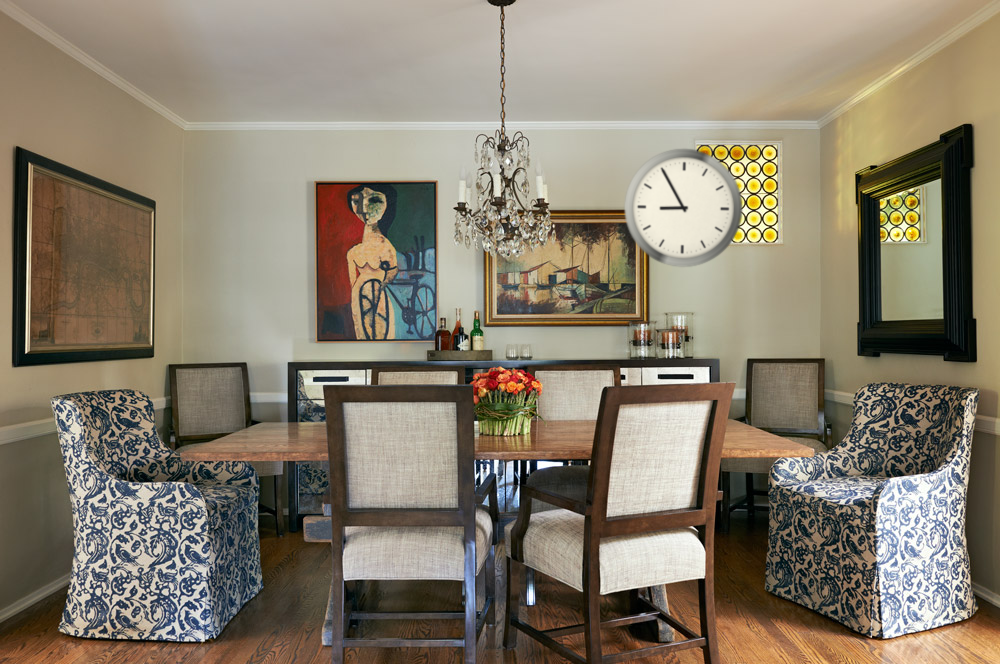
8:55
